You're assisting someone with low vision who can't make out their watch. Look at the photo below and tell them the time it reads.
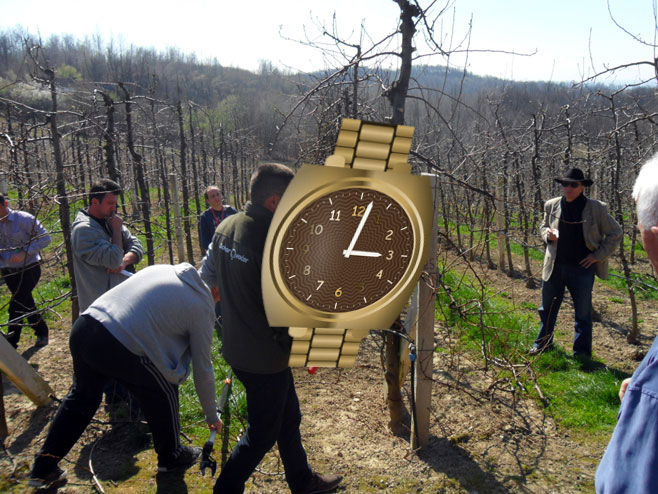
3:02
